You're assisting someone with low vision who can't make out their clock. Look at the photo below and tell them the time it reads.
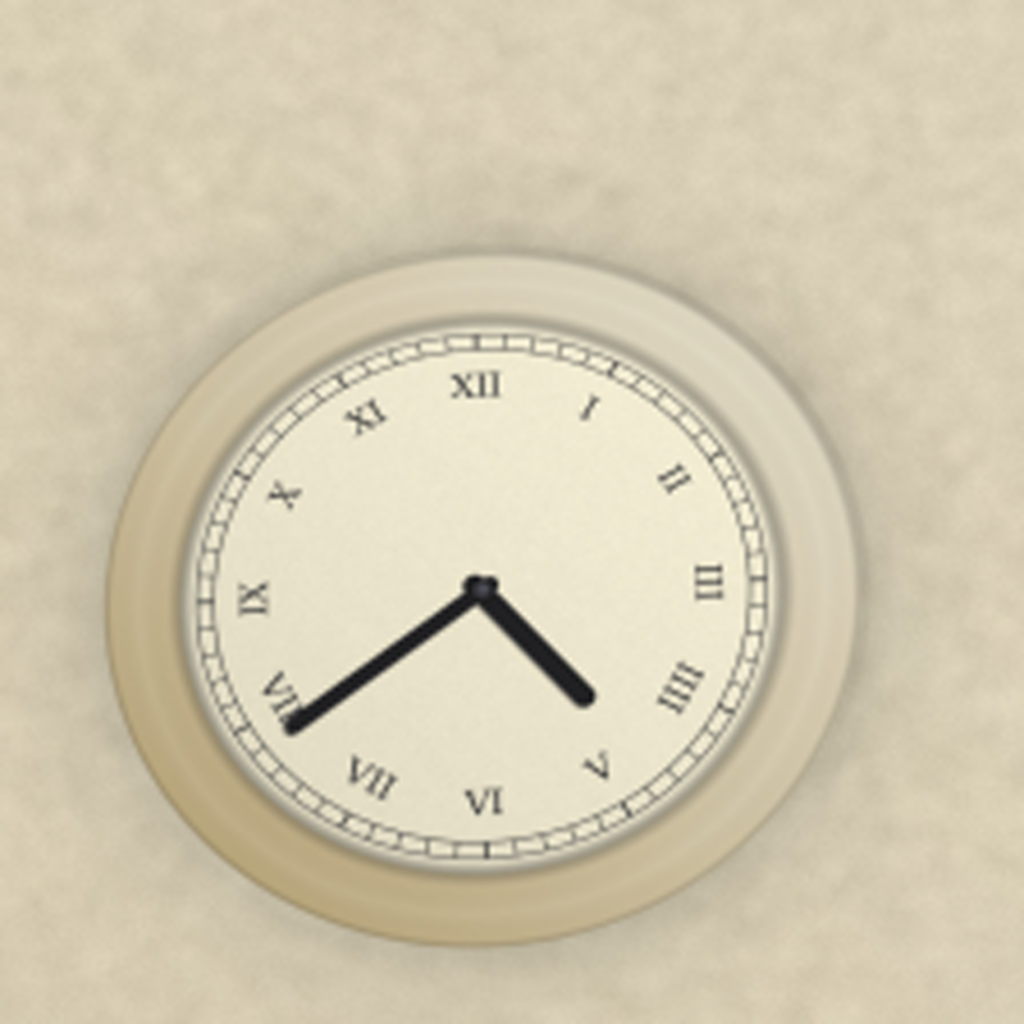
4:39
